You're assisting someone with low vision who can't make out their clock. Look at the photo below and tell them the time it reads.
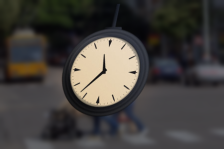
11:37
